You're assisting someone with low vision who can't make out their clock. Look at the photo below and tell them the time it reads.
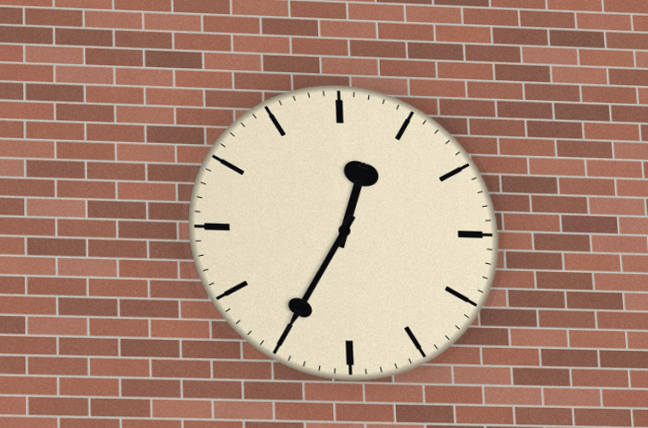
12:35
